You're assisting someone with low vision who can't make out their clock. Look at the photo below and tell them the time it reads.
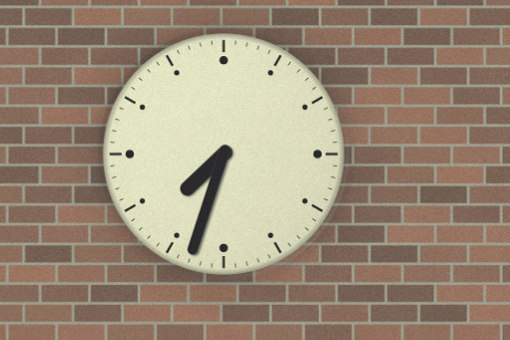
7:33
